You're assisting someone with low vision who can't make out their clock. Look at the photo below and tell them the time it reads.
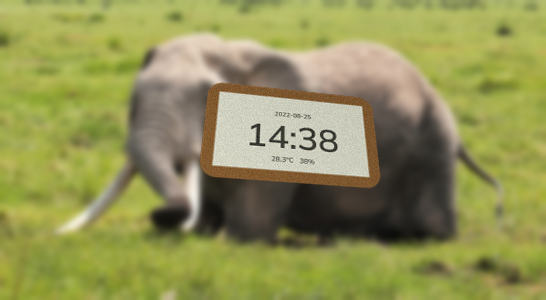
14:38
